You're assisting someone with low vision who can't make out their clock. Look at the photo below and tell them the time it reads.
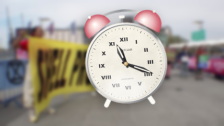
11:19
